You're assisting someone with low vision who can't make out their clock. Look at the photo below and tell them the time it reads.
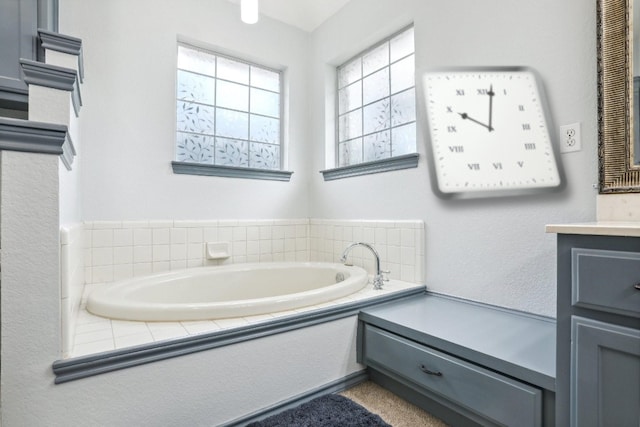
10:02
